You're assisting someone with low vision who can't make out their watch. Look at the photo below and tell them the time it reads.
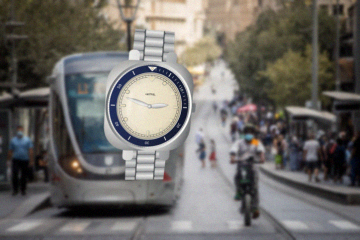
2:48
